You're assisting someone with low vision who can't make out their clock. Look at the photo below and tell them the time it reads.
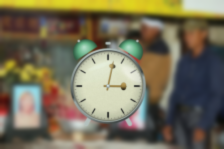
3:02
